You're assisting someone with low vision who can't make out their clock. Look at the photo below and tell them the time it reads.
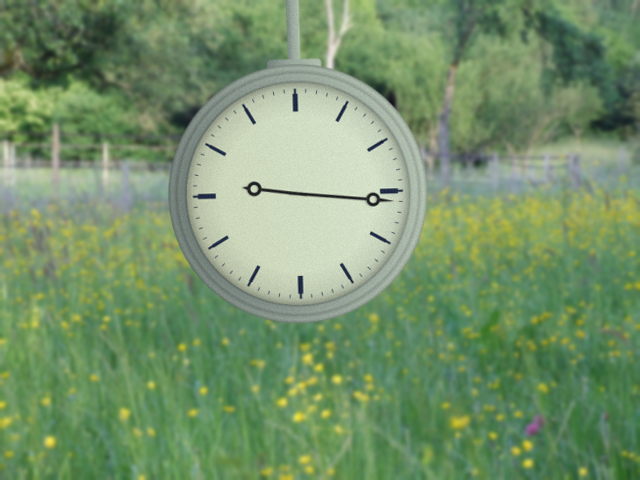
9:16
